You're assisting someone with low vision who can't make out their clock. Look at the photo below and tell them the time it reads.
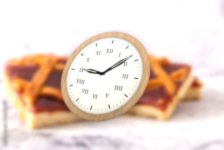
9:08
